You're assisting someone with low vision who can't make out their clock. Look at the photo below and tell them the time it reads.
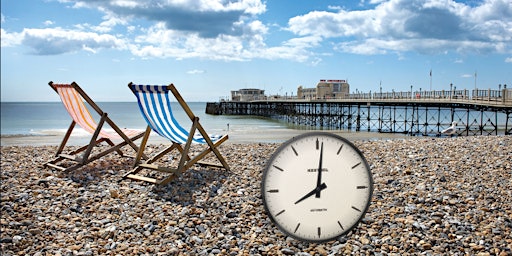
8:01
